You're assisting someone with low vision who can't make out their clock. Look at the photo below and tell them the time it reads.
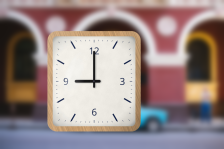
9:00
